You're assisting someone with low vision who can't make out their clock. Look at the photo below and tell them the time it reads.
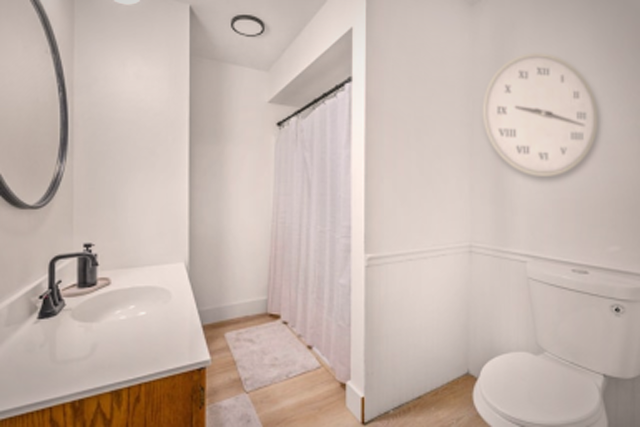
9:17
